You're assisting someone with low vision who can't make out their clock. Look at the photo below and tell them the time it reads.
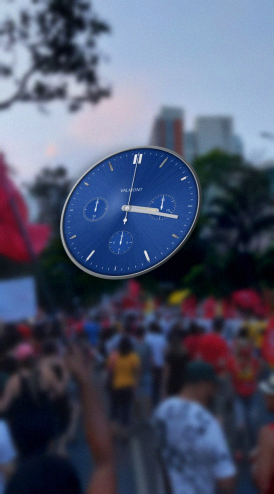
3:17
